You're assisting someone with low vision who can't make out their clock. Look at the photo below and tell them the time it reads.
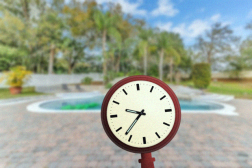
9:37
